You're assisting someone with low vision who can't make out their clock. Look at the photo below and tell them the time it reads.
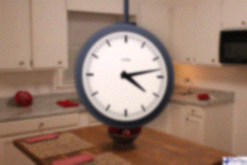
4:13
